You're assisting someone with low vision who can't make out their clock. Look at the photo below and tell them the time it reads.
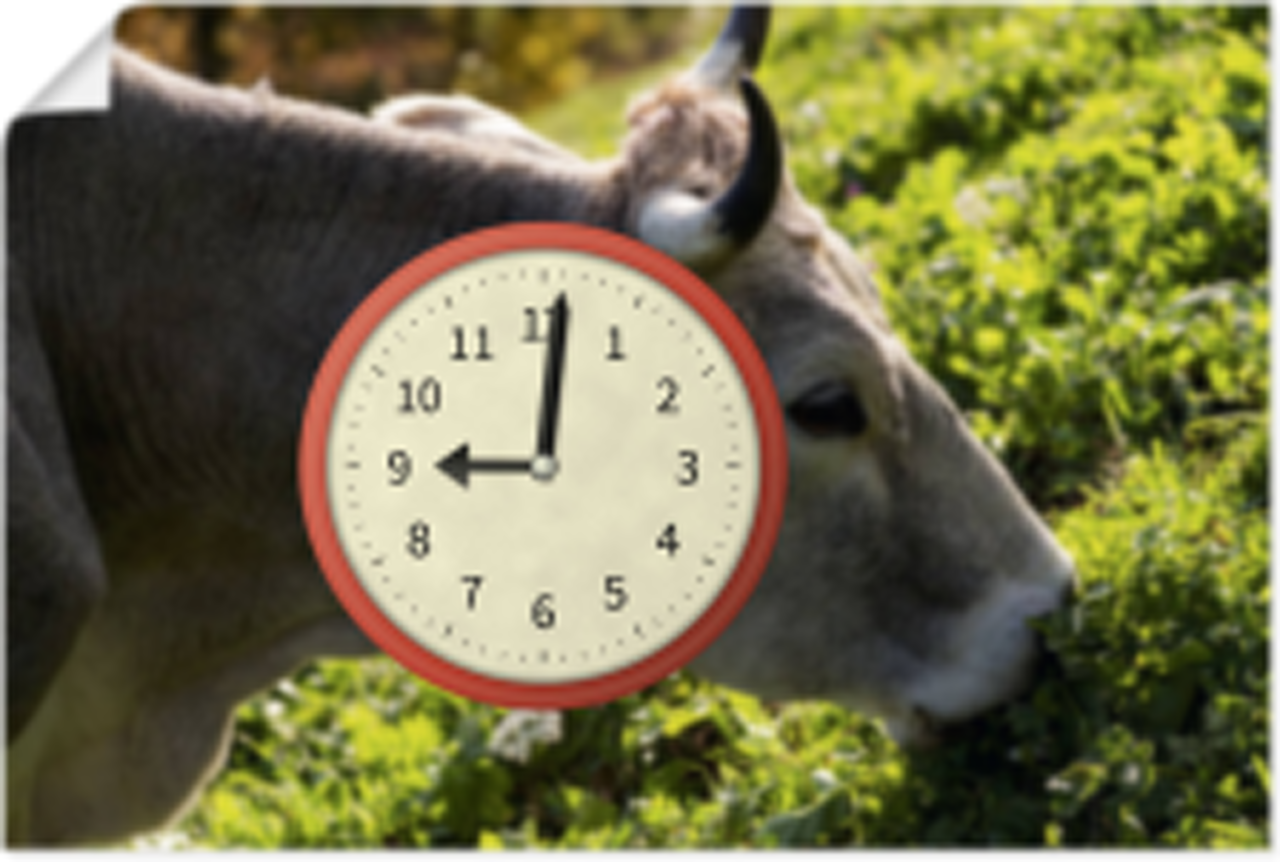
9:01
